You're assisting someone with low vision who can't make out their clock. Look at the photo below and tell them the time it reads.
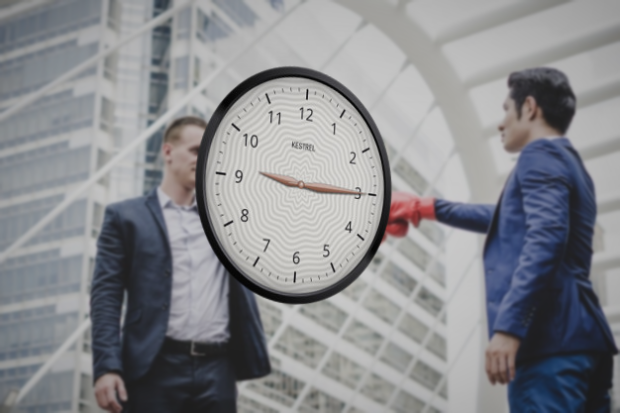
9:15
